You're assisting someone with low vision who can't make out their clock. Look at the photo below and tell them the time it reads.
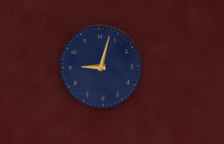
9:03
